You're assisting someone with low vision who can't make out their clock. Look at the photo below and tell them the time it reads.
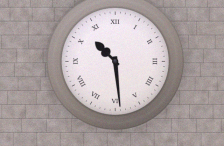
10:29
